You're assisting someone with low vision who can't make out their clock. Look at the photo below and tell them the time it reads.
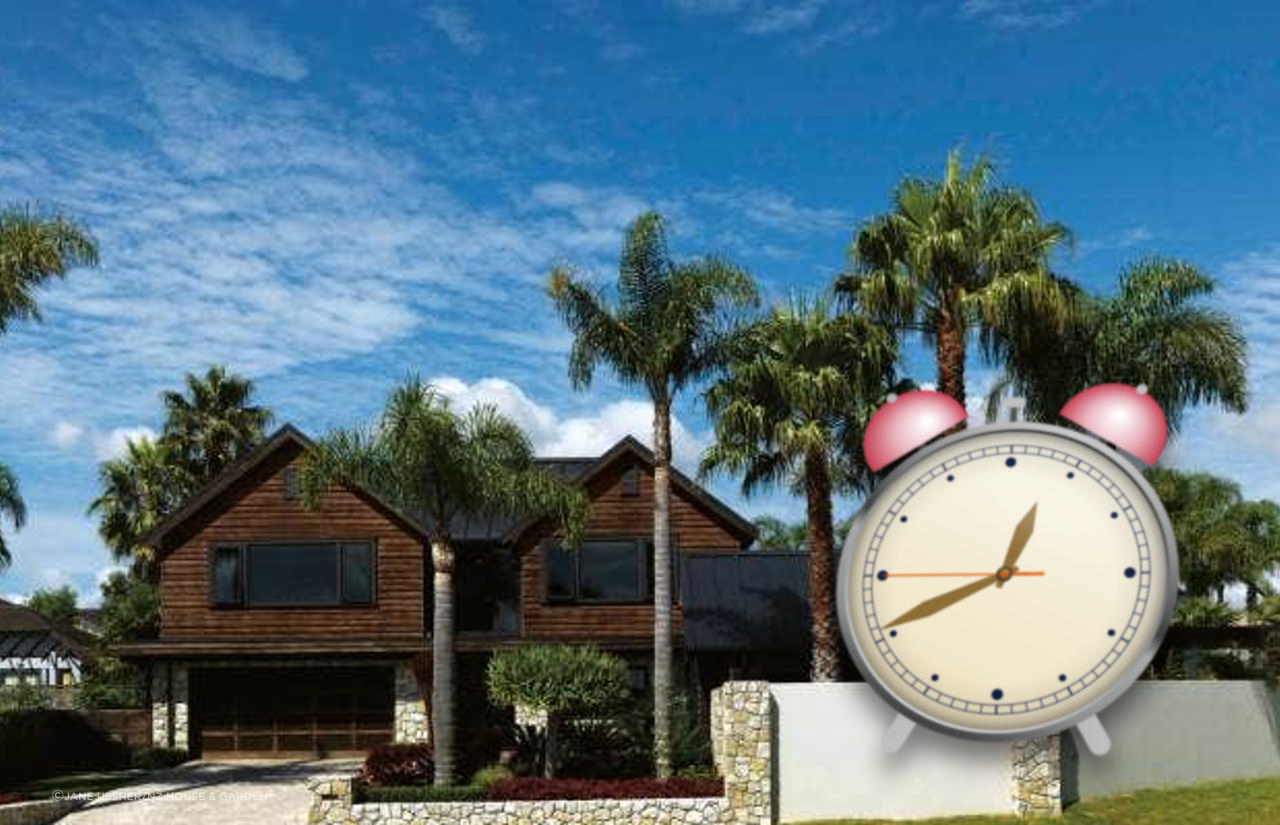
12:40:45
